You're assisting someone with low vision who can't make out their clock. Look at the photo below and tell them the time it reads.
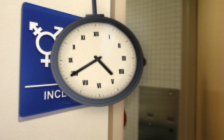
4:40
